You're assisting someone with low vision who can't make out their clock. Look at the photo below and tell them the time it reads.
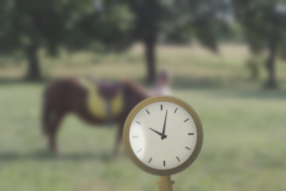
10:02
